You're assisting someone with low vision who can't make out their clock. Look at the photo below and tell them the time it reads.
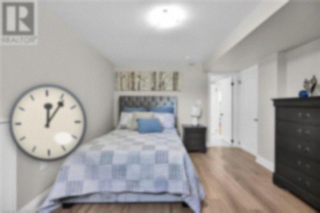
12:06
